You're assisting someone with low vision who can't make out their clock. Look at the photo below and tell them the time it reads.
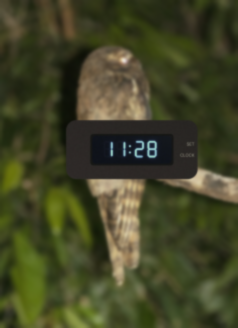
11:28
